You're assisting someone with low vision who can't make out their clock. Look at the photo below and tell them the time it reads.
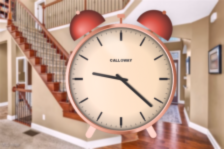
9:22
